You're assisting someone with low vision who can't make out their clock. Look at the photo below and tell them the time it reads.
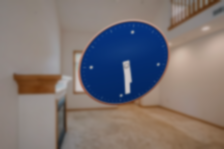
5:28
